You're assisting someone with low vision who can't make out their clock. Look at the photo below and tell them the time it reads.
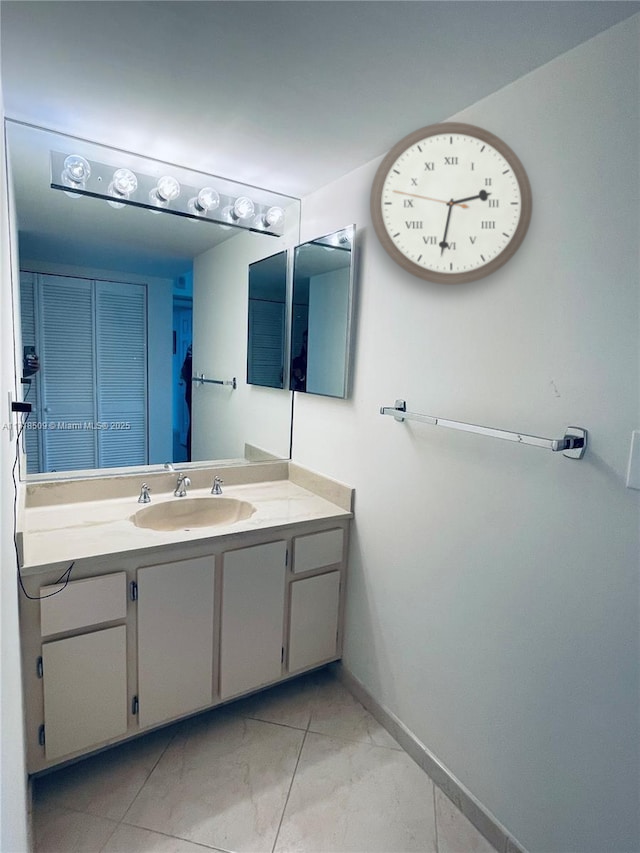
2:31:47
